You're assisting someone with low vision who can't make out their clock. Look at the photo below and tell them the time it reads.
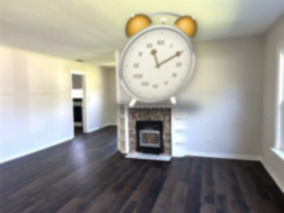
11:10
